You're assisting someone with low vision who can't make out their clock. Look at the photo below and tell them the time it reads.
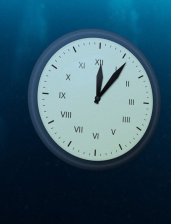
12:06
